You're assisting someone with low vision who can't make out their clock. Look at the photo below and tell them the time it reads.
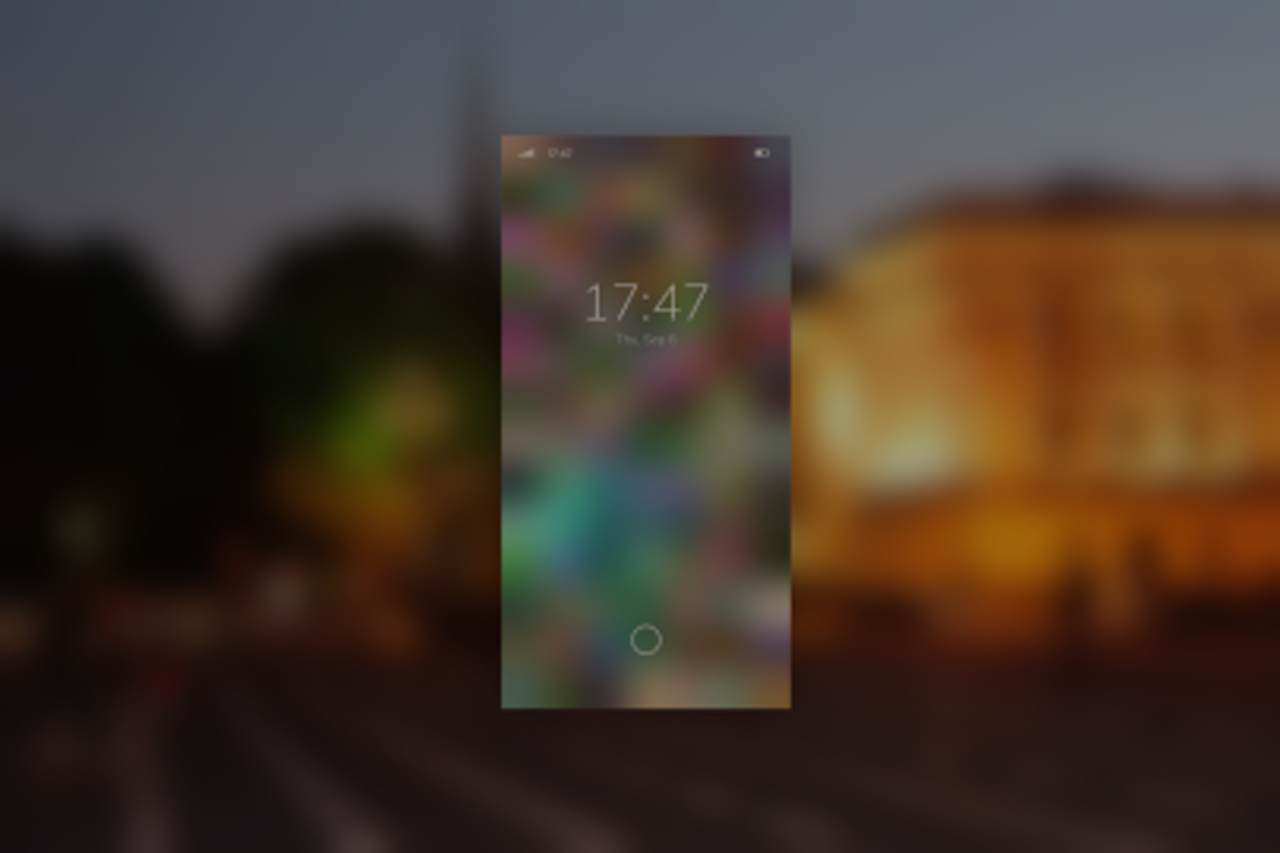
17:47
